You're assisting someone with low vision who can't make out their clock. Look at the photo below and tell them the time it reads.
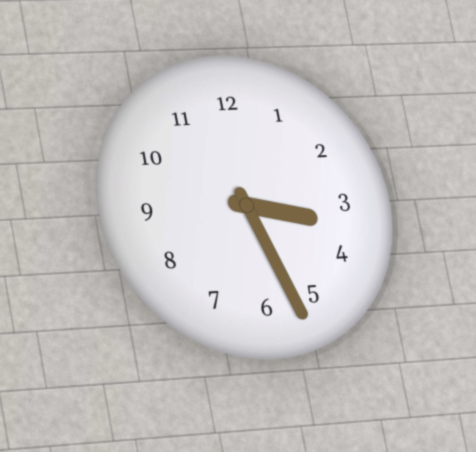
3:27
